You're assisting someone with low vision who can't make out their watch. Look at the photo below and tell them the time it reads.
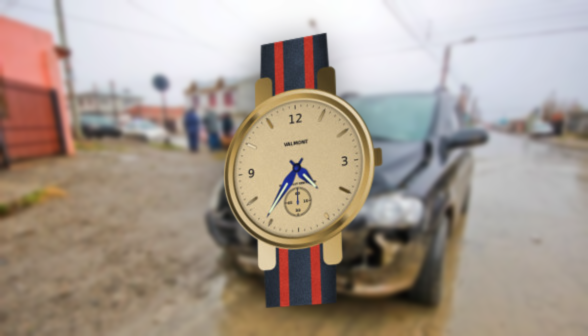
4:36
